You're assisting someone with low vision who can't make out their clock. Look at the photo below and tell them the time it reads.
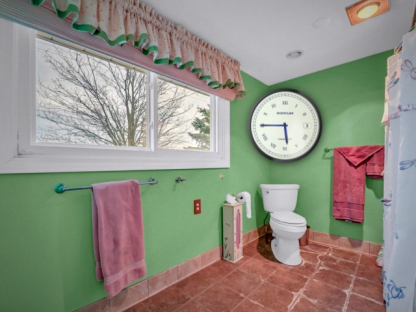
5:45
